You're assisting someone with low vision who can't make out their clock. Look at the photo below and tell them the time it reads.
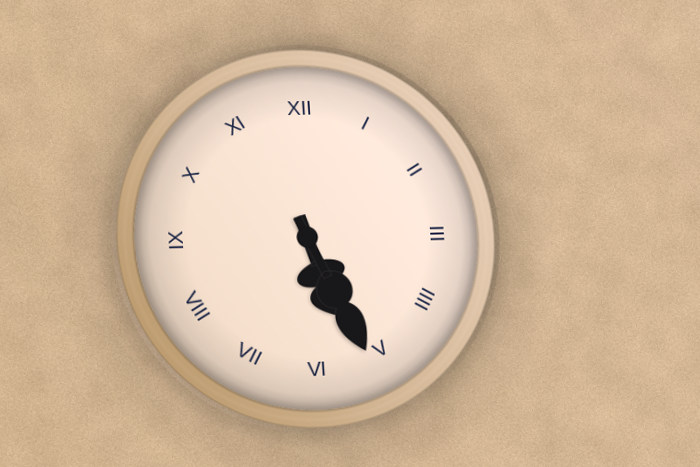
5:26
